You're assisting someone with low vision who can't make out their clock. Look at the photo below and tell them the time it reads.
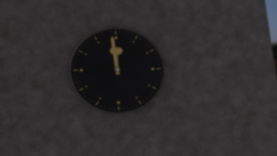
11:59
